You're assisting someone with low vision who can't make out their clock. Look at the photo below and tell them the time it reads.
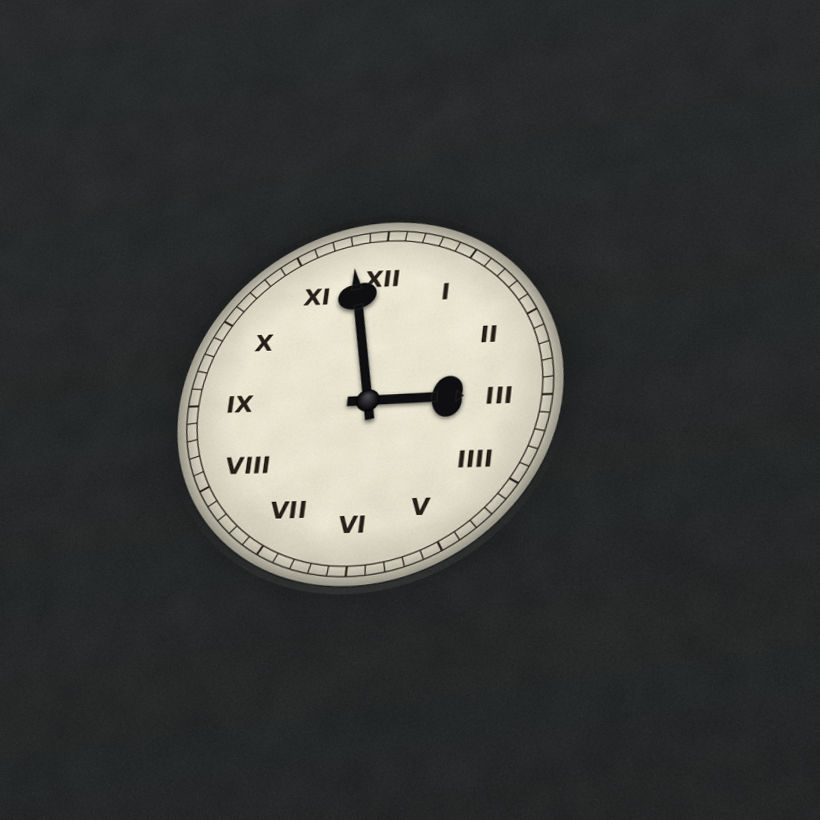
2:58
